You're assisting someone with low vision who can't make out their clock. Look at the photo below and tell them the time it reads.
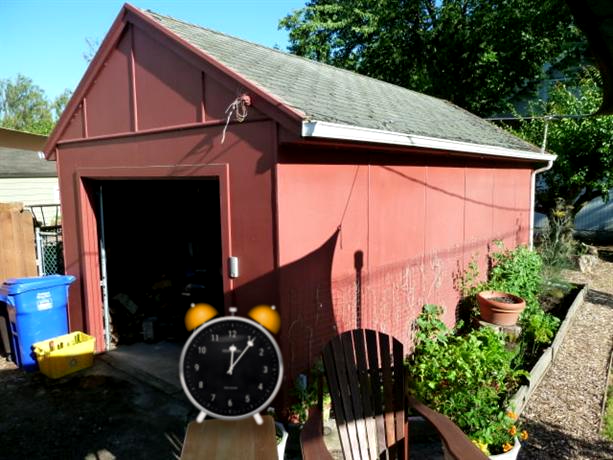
12:06
